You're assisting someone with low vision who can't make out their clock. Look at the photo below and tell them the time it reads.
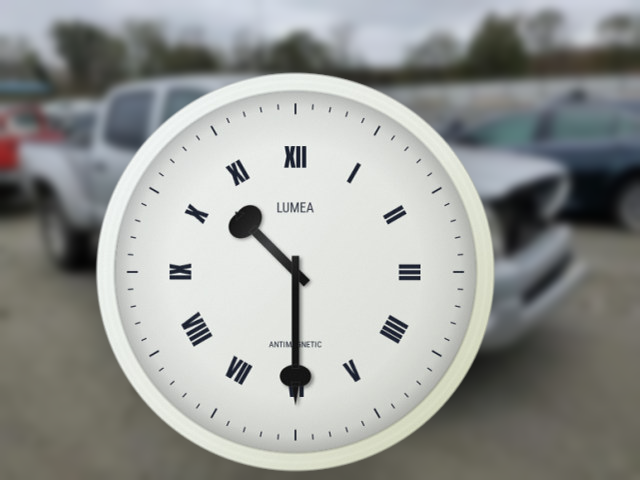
10:30
